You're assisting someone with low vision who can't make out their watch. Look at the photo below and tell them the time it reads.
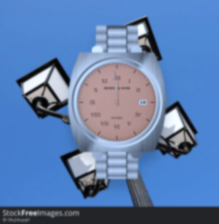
11:59
